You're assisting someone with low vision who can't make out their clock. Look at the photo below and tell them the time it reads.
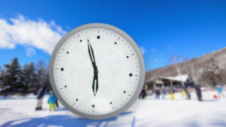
5:57
